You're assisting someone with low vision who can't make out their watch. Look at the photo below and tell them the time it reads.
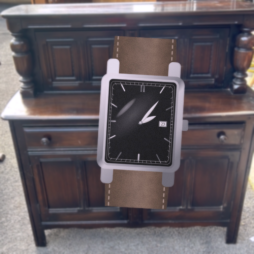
2:06
